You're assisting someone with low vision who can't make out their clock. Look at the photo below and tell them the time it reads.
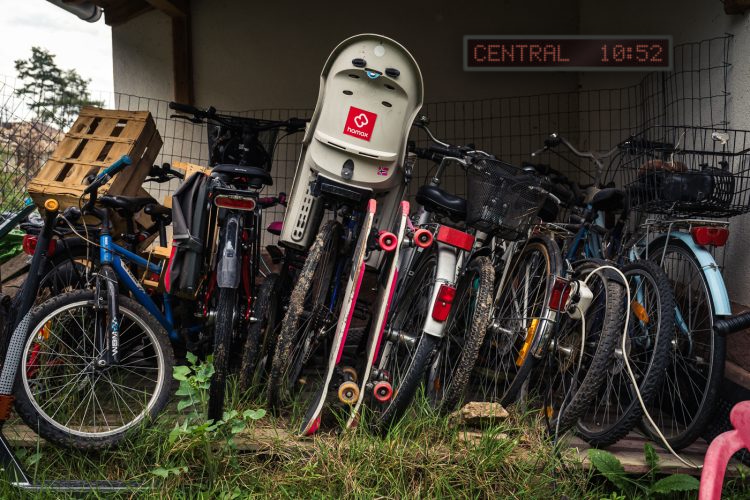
10:52
